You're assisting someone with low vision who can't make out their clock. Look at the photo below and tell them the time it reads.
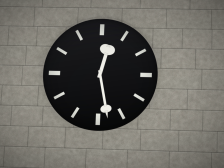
12:28
